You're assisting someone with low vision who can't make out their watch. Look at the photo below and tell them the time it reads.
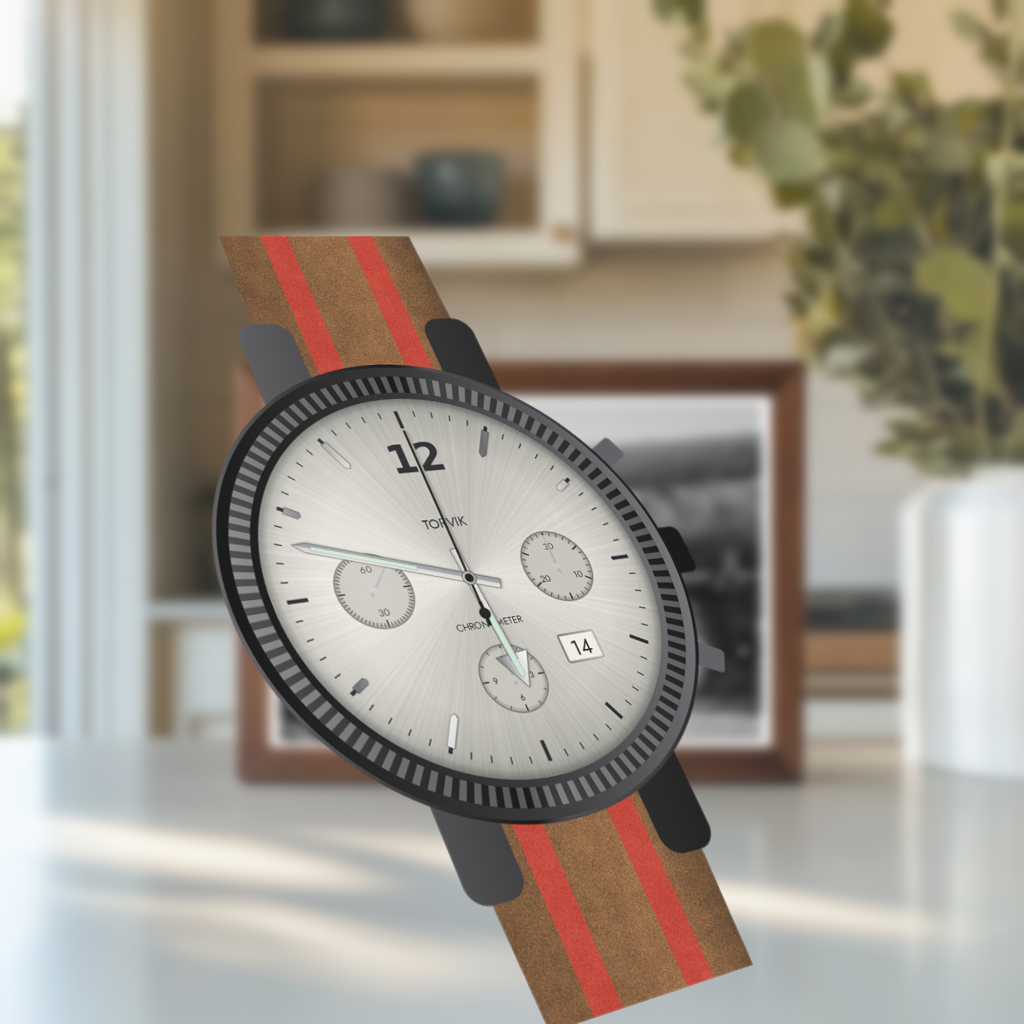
5:48:07
